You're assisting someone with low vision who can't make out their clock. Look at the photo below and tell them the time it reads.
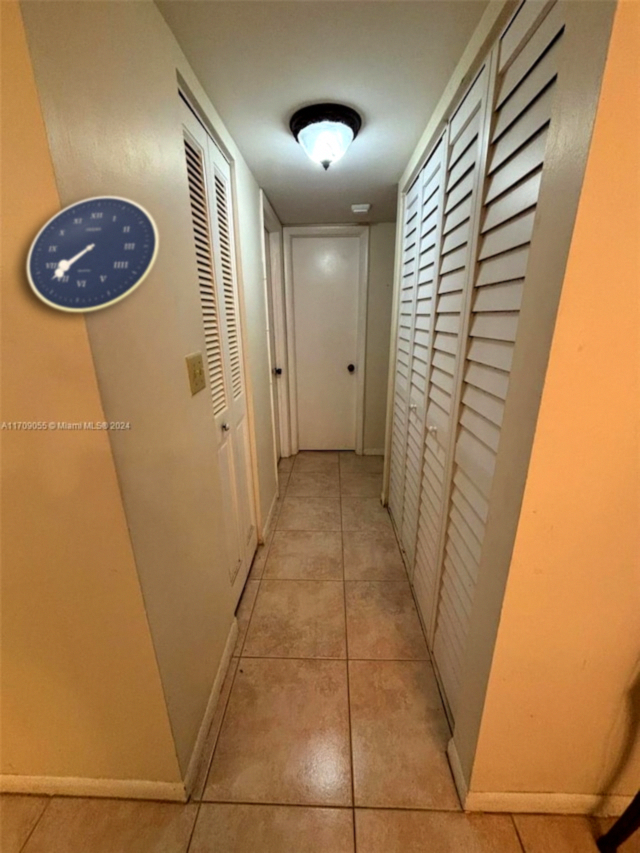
7:37
